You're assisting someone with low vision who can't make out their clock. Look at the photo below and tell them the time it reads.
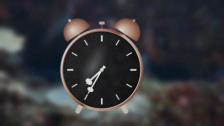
7:35
